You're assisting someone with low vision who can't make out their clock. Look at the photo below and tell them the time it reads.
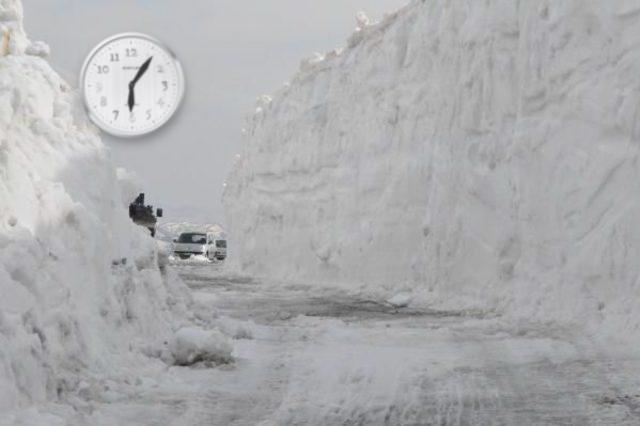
6:06
